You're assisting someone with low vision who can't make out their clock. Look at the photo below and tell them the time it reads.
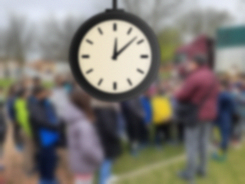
12:08
